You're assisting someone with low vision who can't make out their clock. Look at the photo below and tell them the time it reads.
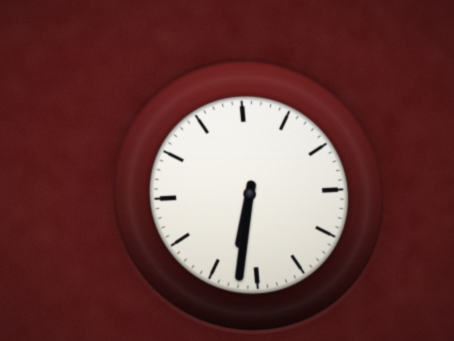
6:32
